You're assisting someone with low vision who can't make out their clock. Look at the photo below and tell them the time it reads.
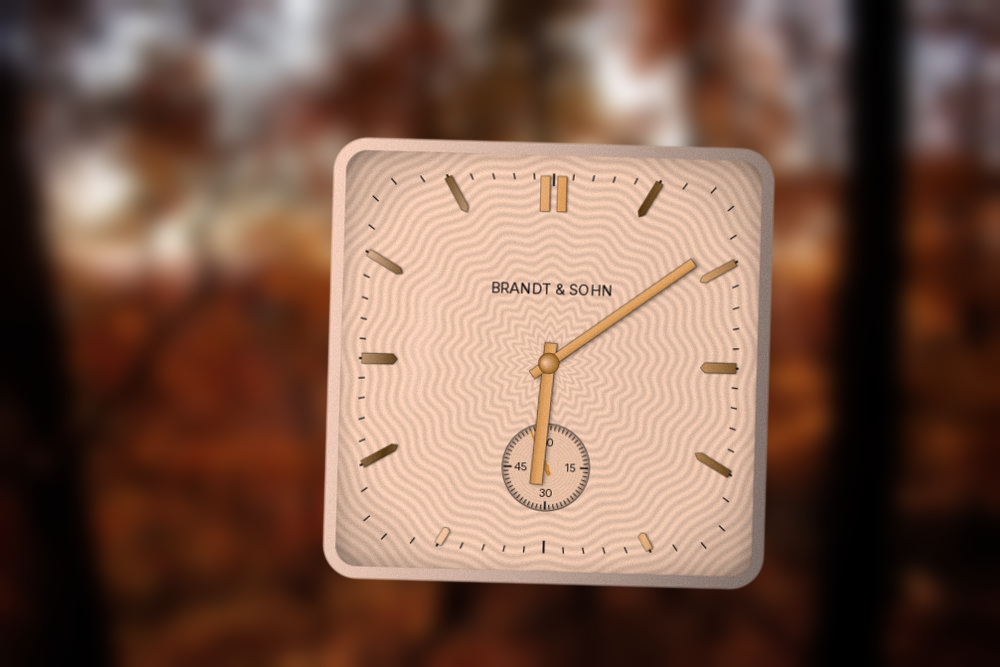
6:08:56
